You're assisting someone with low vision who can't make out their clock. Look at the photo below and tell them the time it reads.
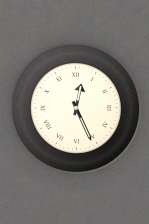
12:26
